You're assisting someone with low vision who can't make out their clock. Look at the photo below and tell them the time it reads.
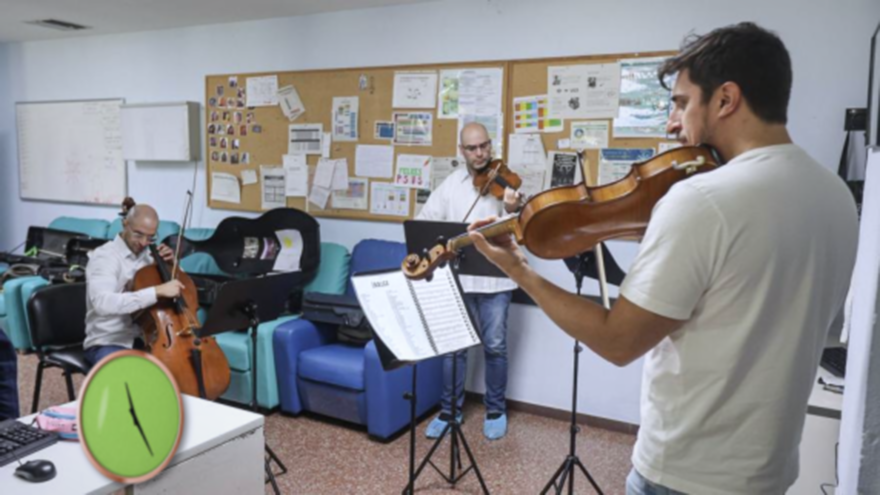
11:25
